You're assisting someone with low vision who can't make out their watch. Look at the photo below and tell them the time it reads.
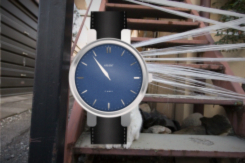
10:54
